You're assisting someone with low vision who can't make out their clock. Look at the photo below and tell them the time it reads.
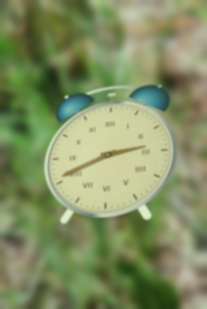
2:41
